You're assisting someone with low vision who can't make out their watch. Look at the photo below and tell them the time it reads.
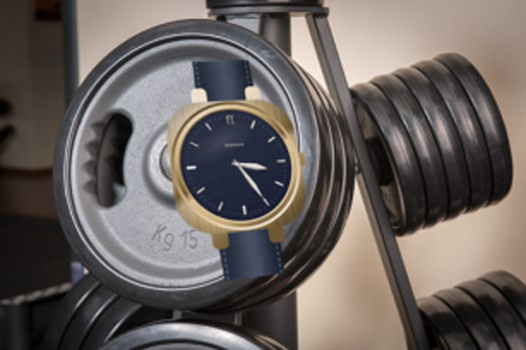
3:25
